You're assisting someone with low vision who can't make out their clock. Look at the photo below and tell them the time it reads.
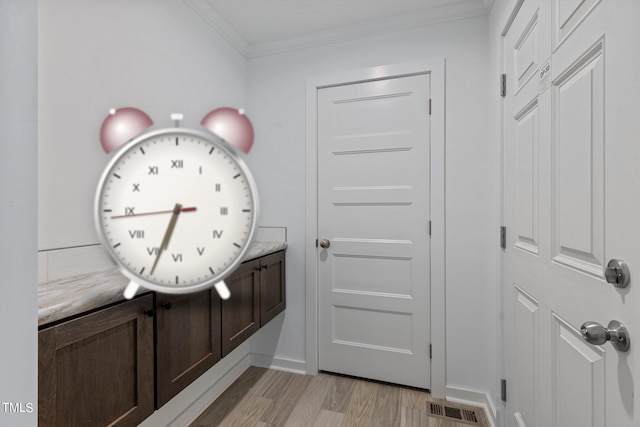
6:33:44
